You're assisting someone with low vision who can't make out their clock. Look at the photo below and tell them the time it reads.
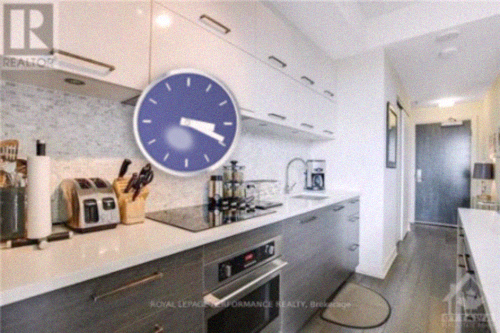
3:19
